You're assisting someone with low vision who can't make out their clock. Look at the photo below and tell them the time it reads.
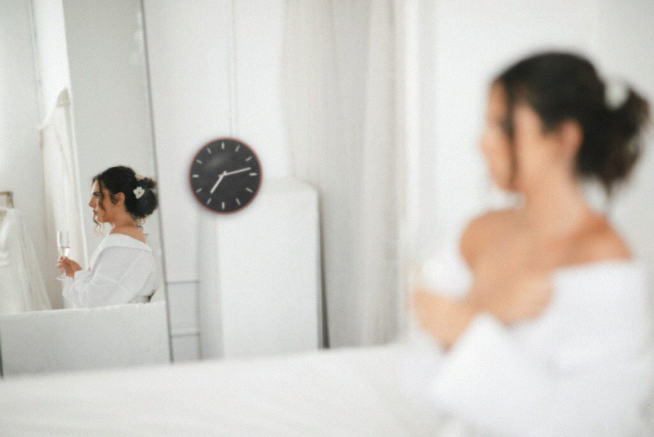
7:13
